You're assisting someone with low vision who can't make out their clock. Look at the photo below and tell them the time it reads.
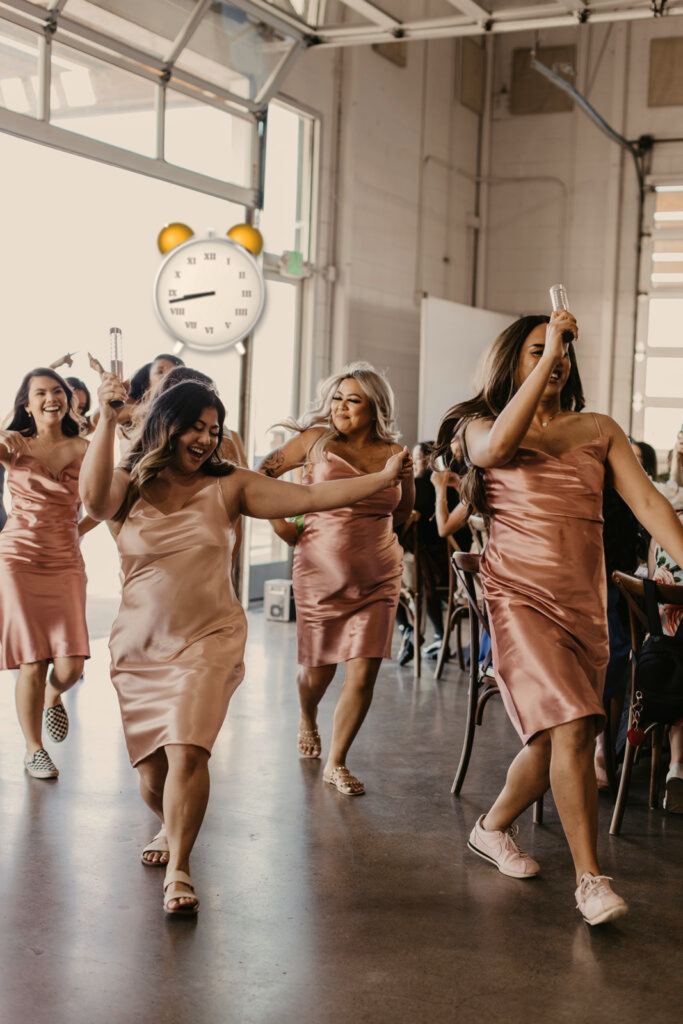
8:43
